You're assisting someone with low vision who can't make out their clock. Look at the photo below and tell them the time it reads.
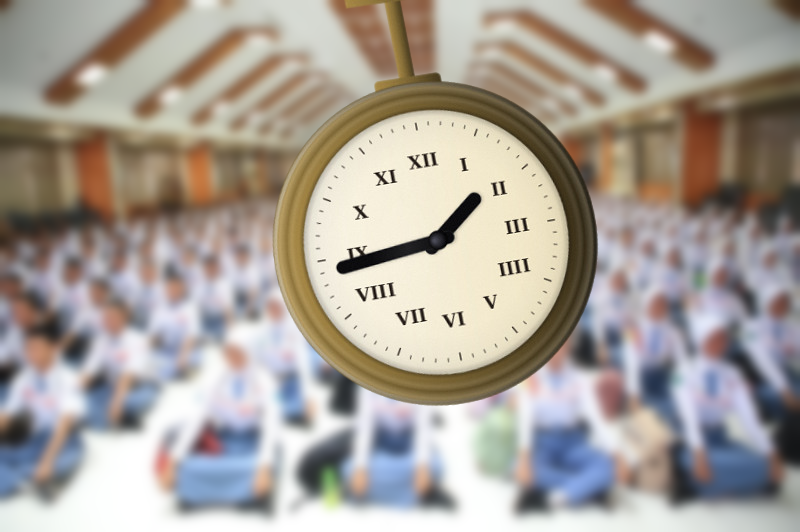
1:44
